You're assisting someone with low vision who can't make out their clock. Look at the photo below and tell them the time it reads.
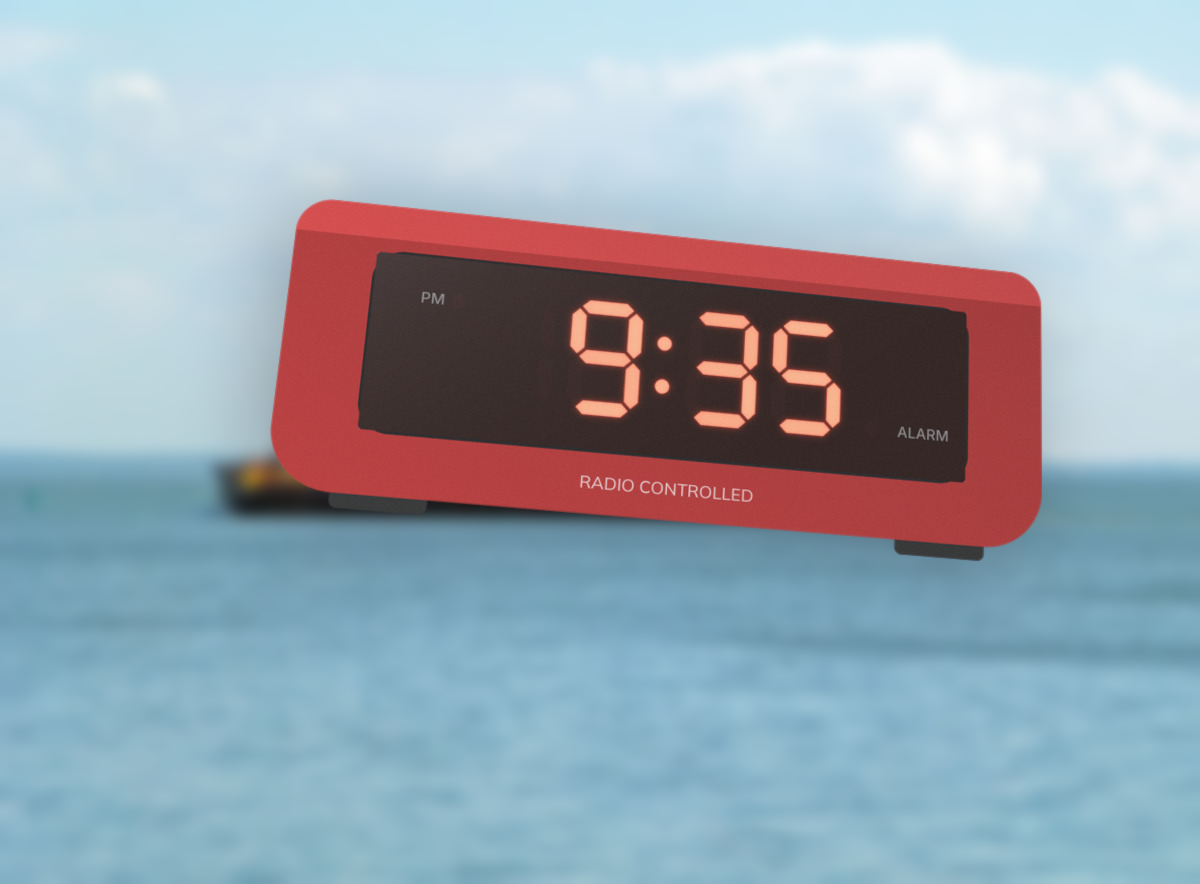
9:35
